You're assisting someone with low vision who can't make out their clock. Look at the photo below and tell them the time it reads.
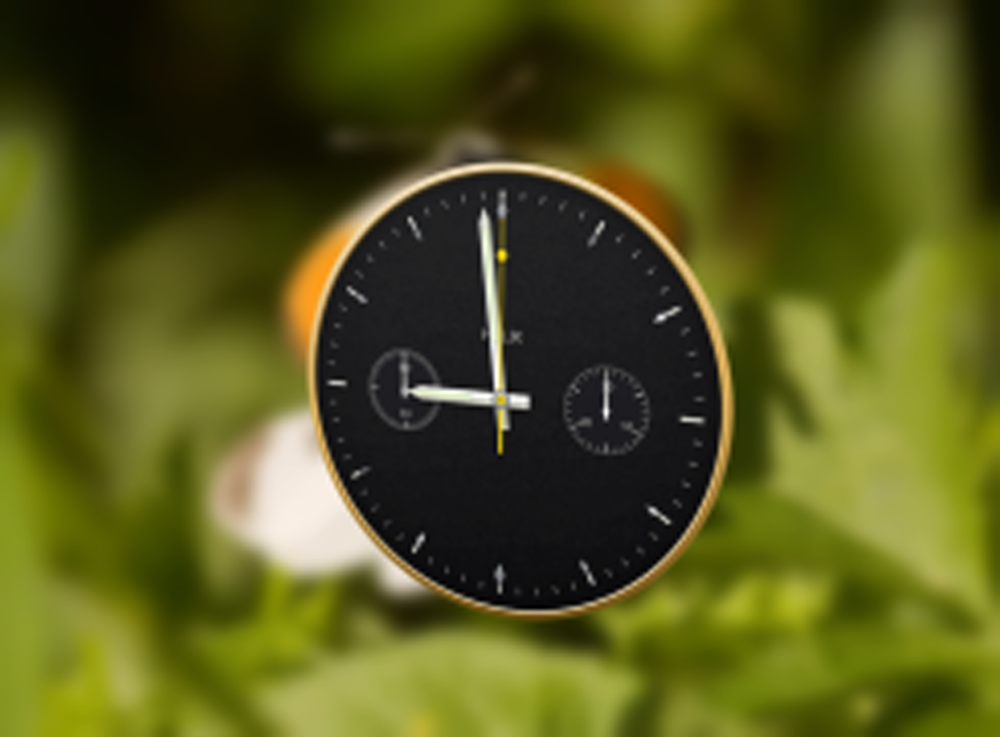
8:59
